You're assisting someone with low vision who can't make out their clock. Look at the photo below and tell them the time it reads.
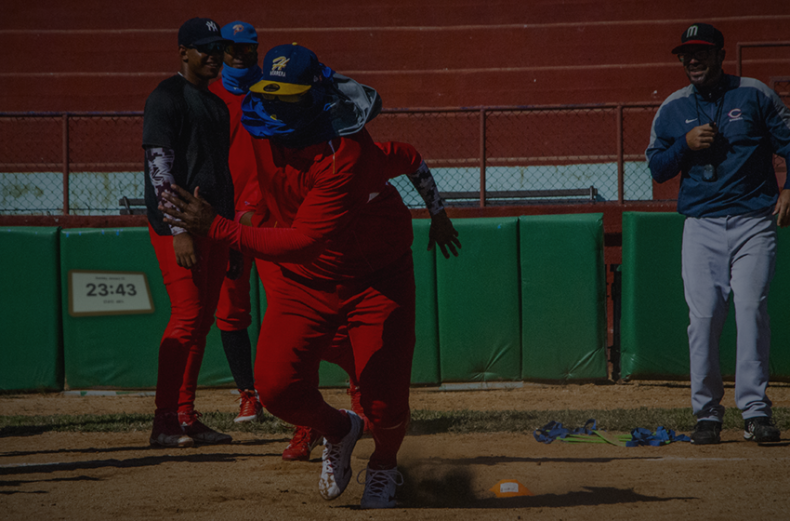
23:43
